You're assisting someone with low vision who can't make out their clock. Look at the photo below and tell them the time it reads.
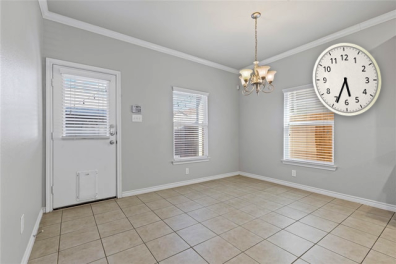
5:34
